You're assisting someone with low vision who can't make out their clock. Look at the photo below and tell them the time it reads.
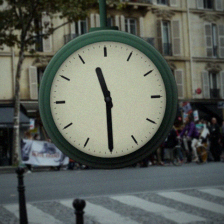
11:30
